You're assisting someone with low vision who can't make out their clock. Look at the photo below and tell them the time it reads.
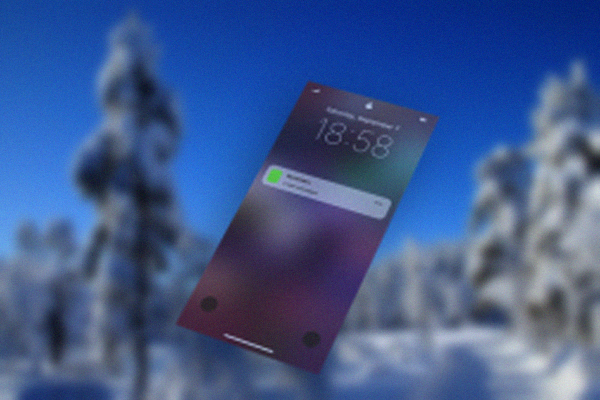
18:58
